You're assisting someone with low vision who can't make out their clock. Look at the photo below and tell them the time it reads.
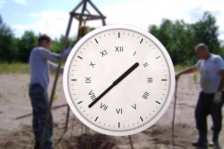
1:38
